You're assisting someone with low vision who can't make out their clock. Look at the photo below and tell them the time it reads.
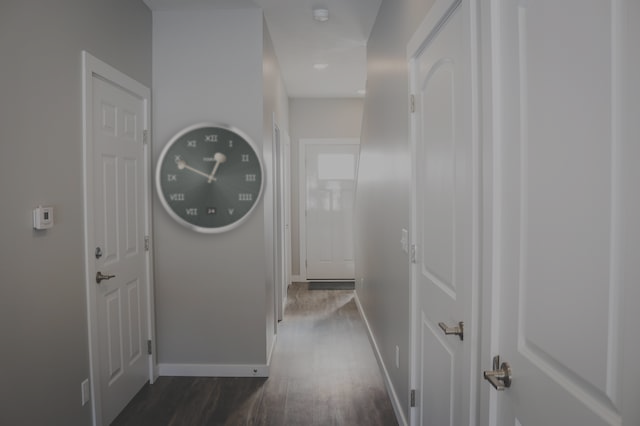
12:49
